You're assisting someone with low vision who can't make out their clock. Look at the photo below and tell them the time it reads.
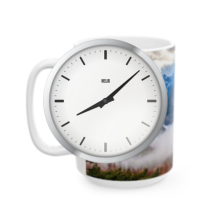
8:08
